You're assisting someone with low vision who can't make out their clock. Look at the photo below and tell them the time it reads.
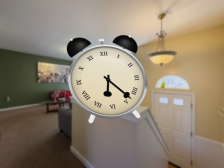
6:23
